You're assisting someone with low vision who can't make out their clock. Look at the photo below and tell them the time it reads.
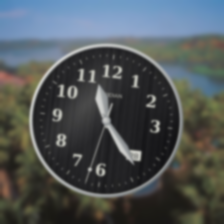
11:23:32
